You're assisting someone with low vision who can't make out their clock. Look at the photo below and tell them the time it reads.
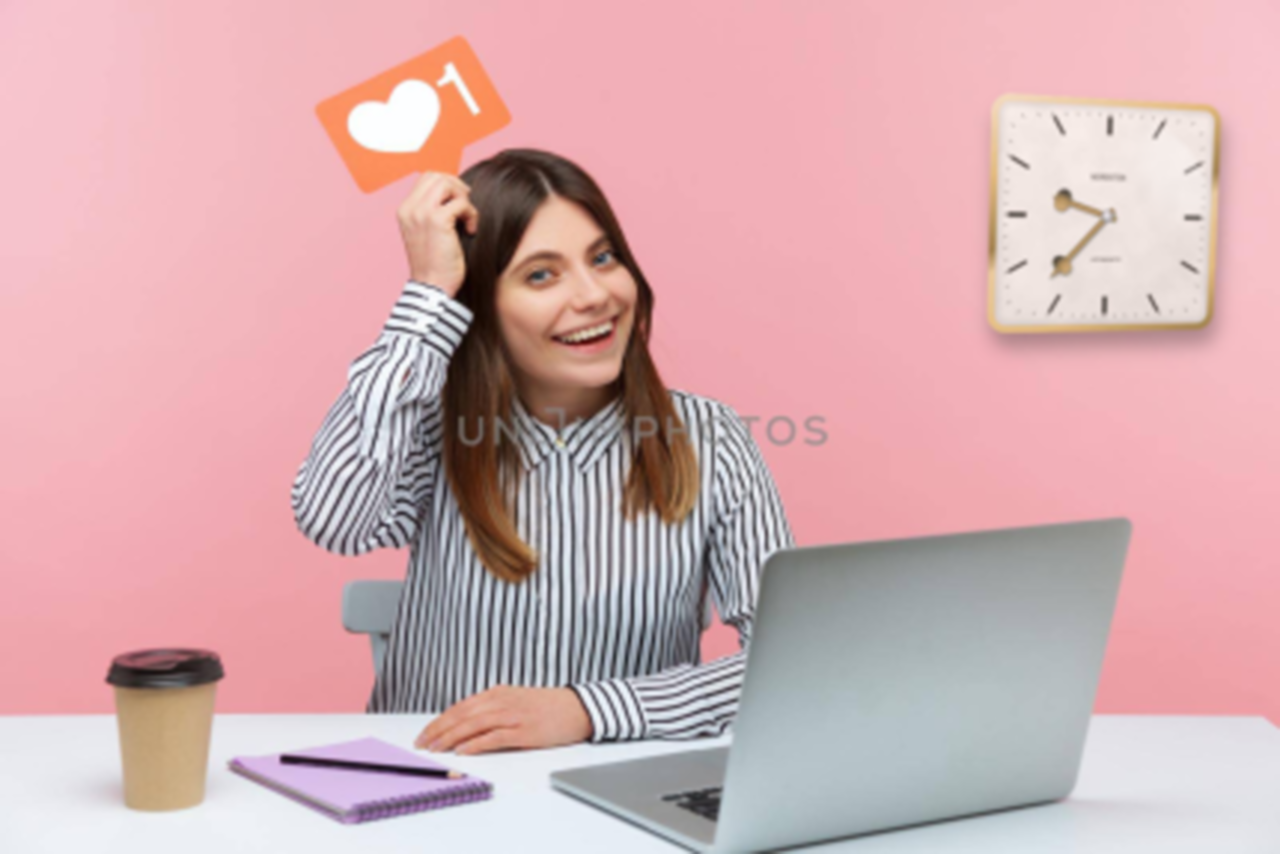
9:37
